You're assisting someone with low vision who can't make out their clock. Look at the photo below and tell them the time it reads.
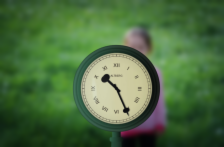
10:26
